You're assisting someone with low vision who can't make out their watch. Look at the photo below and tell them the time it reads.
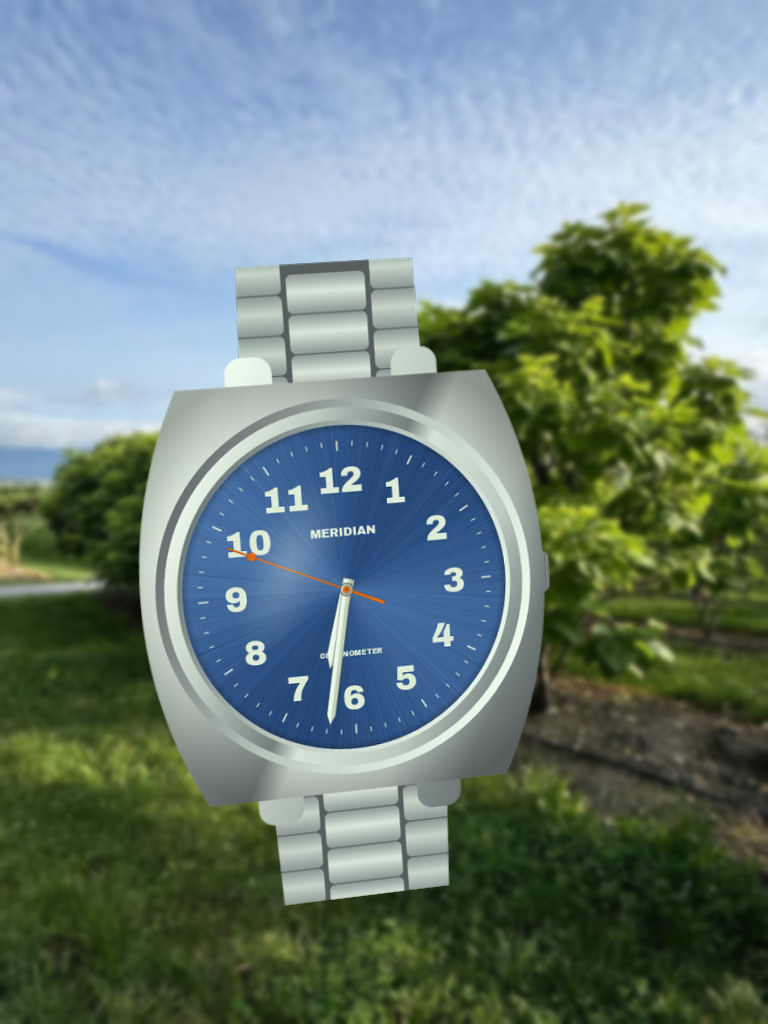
6:31:49
